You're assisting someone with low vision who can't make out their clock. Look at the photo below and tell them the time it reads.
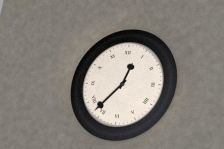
12:37
